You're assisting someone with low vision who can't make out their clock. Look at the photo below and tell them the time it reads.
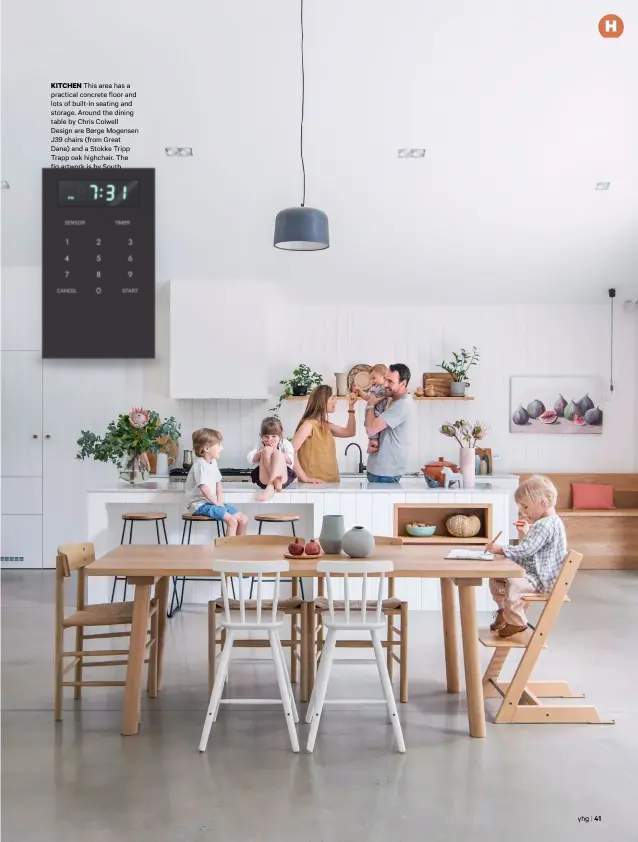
7:31
